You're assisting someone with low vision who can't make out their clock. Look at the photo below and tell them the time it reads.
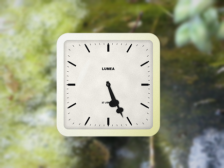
5:26
